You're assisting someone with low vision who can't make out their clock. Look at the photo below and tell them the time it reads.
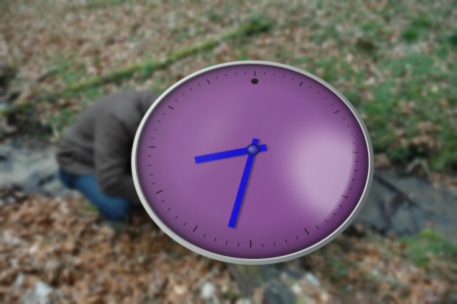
8:32
